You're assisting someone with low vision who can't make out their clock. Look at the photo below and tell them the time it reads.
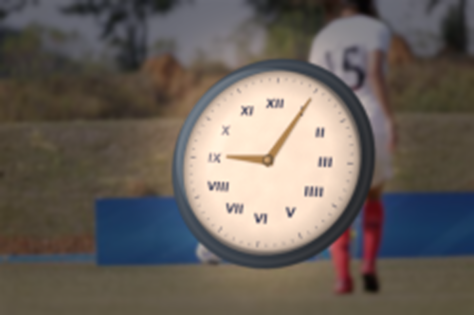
9:05
